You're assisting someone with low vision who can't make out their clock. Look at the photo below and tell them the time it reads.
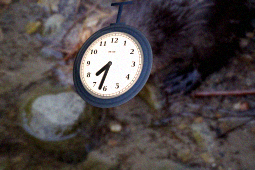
7:32
